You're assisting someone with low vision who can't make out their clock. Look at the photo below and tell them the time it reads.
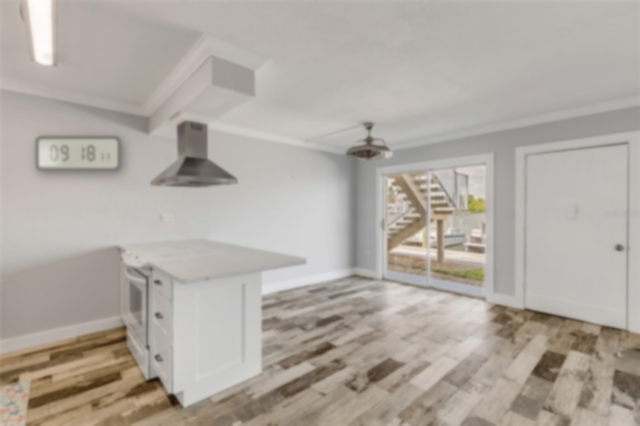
9:18
